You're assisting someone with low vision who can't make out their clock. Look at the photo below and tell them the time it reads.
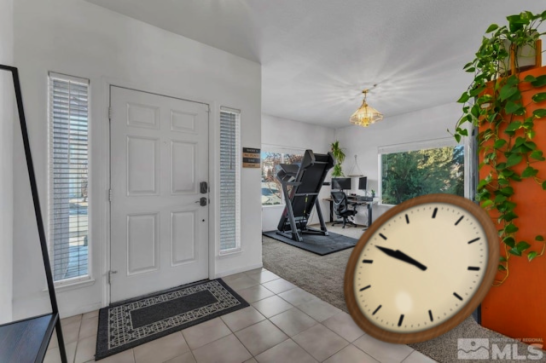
9:48
